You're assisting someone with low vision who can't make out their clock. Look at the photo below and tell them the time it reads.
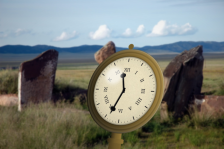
11:34
